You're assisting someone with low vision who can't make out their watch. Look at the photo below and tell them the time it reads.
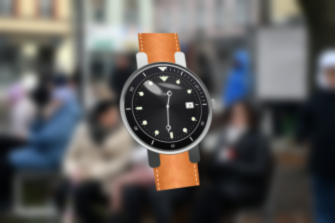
12:31
